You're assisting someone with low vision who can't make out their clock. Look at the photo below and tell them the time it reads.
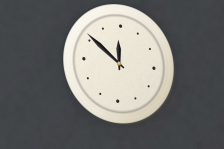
11:51
